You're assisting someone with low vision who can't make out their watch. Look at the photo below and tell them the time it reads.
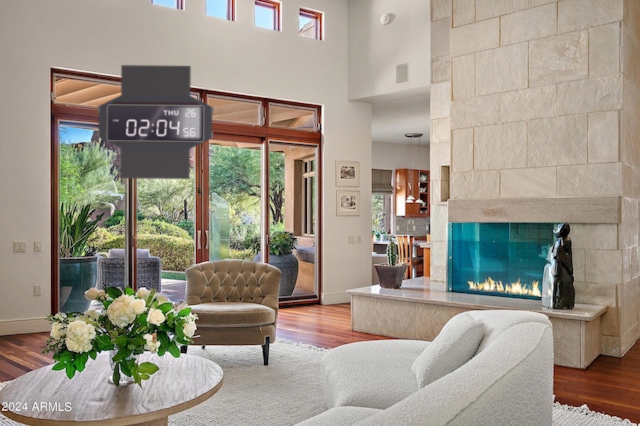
2:04
